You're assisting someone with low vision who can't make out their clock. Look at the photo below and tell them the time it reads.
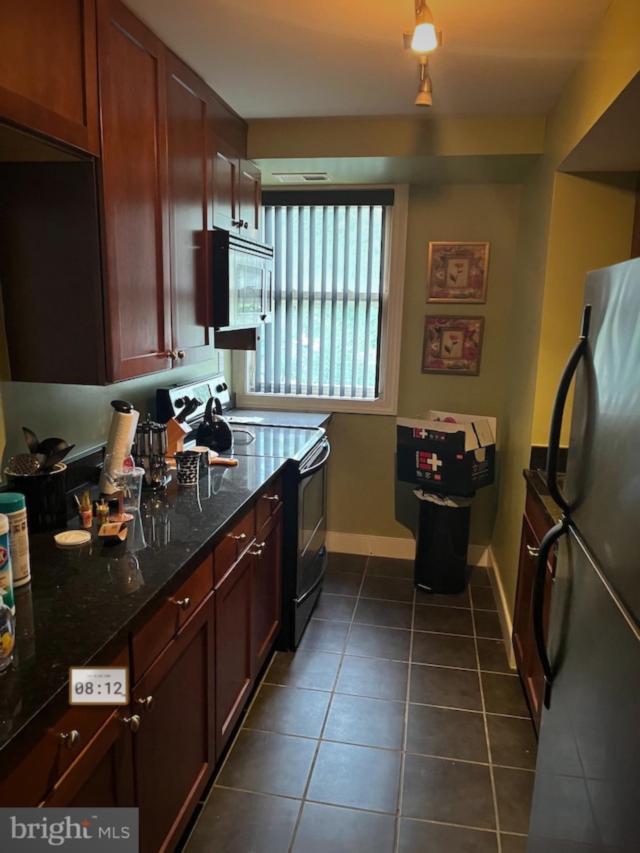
8:12
